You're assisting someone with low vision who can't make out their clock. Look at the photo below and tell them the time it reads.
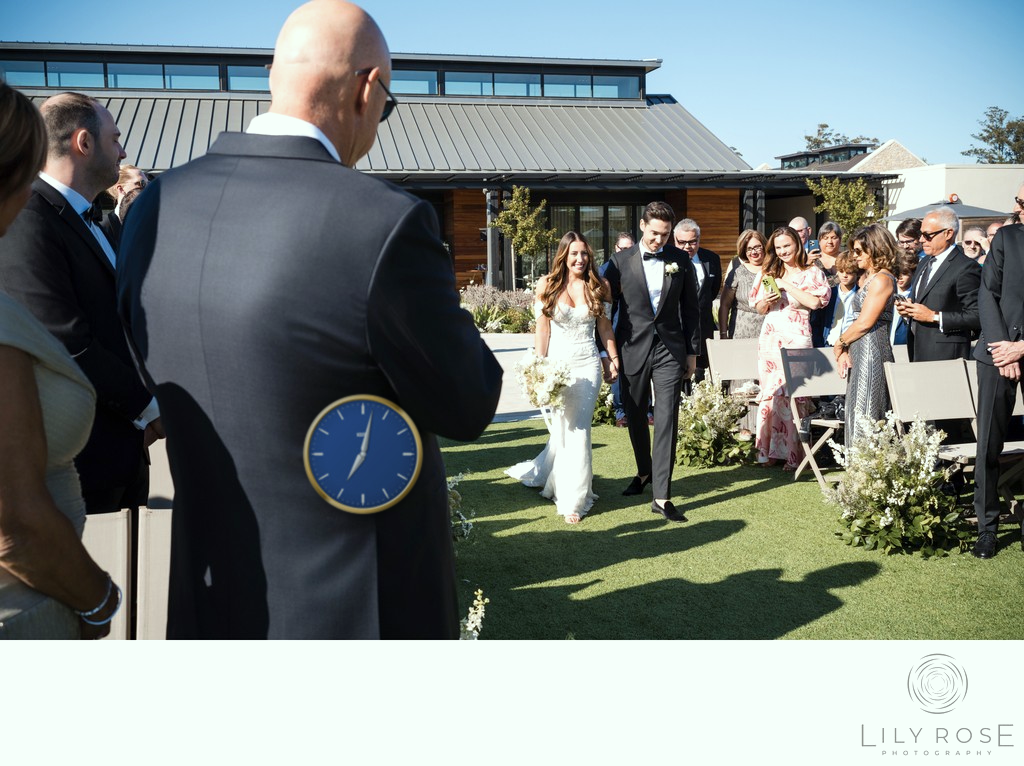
7:02
